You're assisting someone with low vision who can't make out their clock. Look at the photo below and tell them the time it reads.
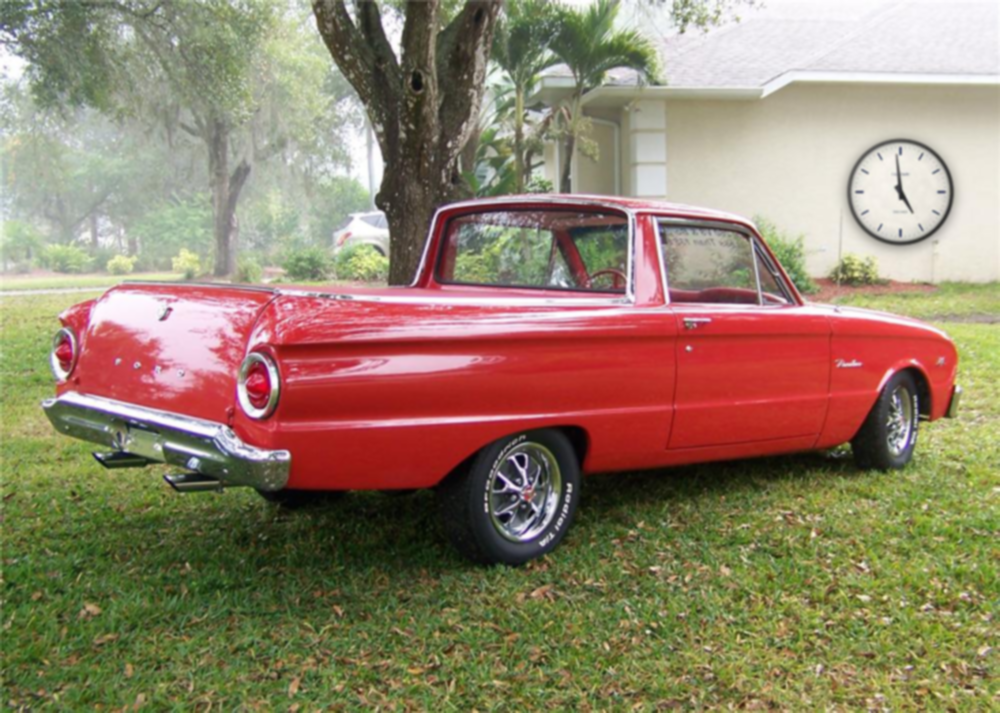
4:59
